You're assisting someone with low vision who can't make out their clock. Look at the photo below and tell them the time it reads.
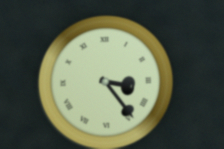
3:24
